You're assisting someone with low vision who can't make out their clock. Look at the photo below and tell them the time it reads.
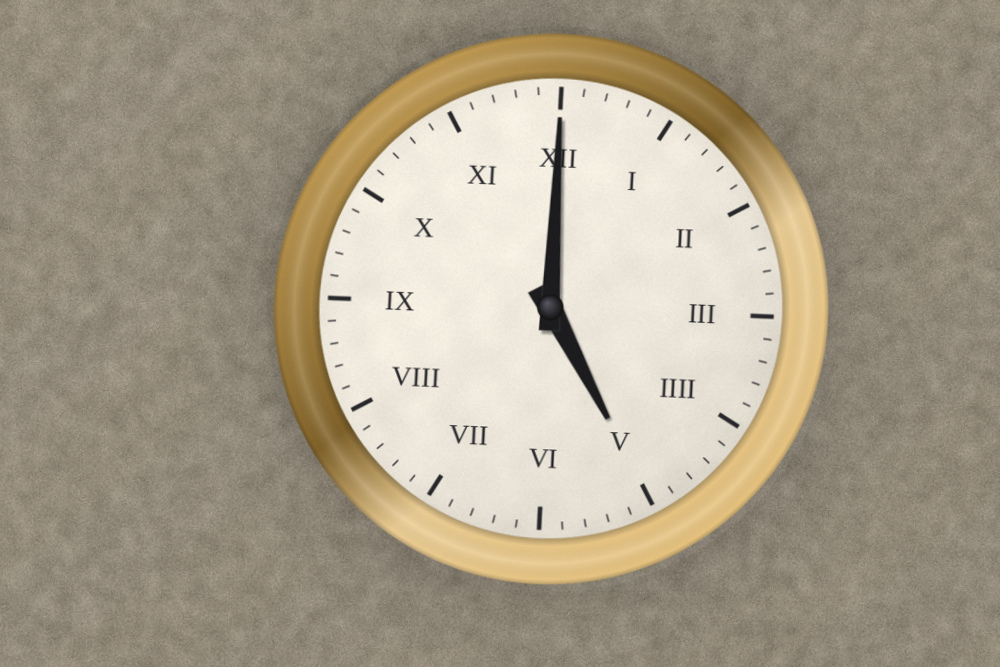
5:00
